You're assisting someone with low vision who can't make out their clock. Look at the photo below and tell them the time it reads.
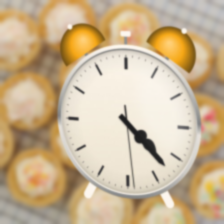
4:22:29
